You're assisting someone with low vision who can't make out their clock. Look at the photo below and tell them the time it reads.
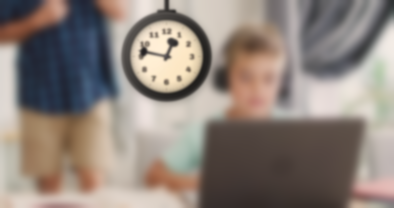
12:47
